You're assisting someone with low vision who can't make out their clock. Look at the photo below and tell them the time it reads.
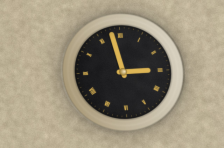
2:58
